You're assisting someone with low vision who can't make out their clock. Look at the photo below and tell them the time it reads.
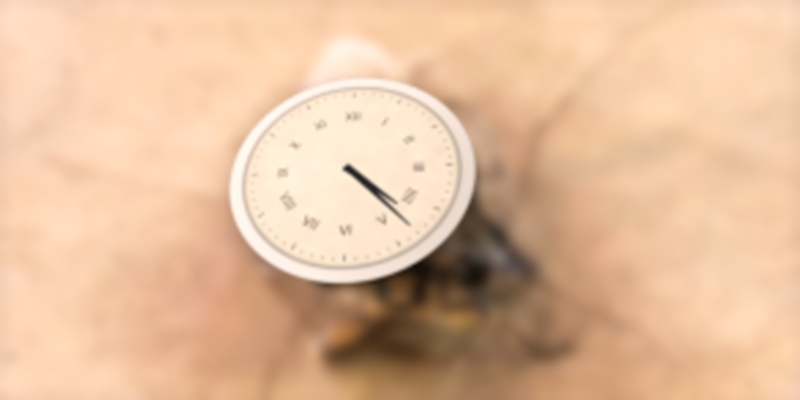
4:23
